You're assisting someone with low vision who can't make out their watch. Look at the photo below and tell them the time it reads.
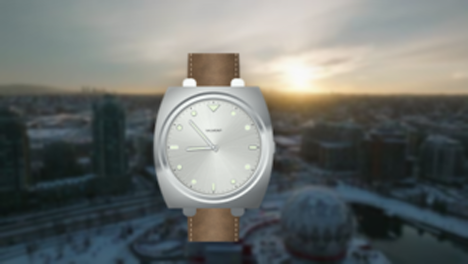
8:53
